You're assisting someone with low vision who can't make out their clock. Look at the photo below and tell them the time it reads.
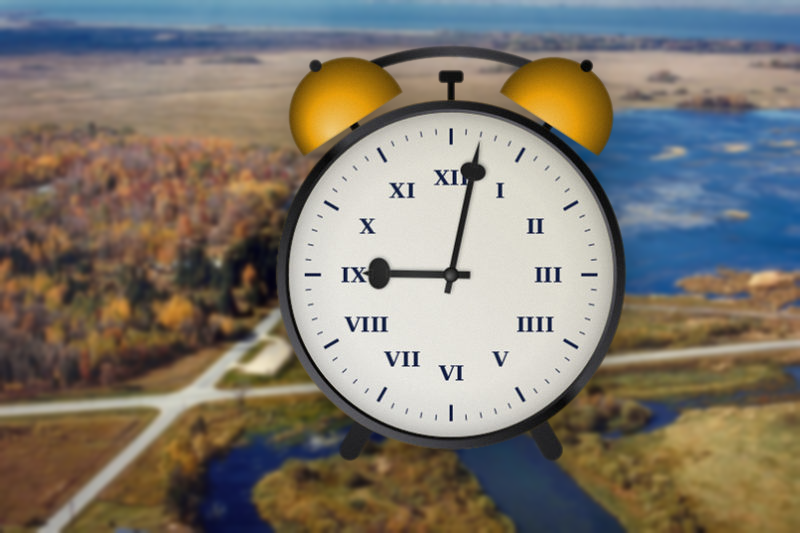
9:02
